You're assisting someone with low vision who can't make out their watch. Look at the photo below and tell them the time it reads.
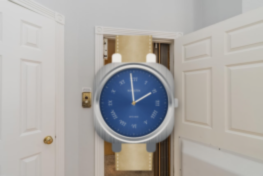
1:59
